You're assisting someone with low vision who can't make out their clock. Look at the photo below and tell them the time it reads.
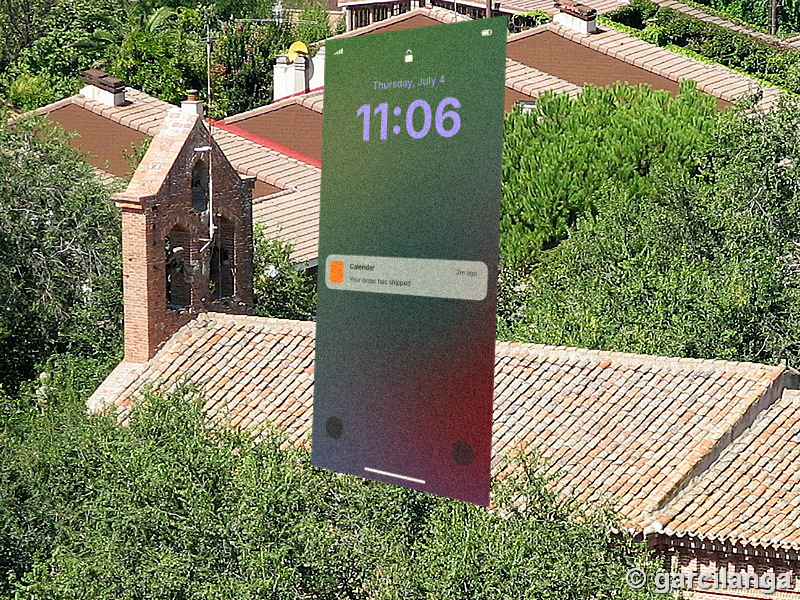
11:06
